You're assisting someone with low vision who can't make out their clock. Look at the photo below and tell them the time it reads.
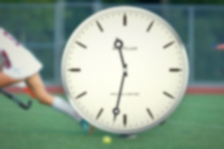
11:32
